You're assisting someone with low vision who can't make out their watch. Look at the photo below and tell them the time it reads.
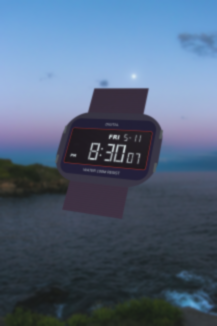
8:30:07
